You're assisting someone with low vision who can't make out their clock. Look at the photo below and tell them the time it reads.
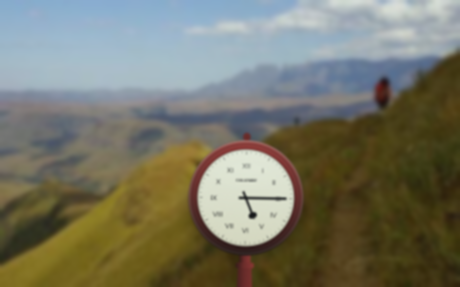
5:15
